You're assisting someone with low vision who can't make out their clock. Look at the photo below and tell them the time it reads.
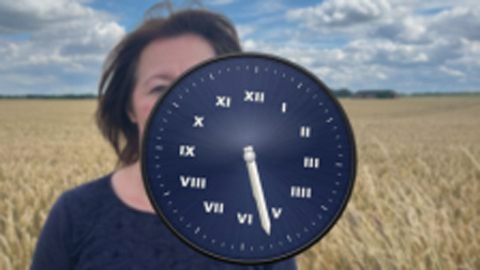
5:27
